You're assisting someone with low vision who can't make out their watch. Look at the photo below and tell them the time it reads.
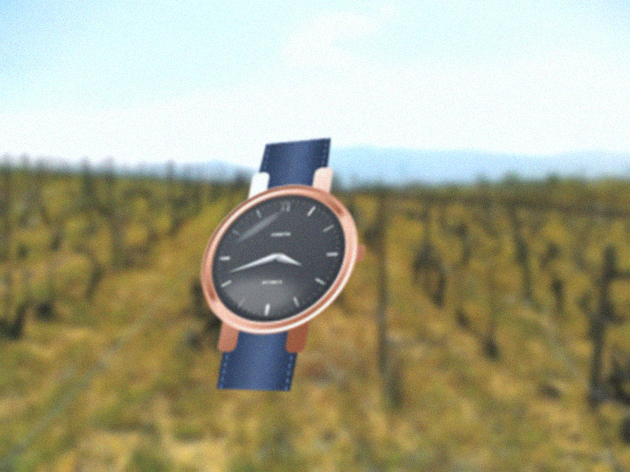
3:42
